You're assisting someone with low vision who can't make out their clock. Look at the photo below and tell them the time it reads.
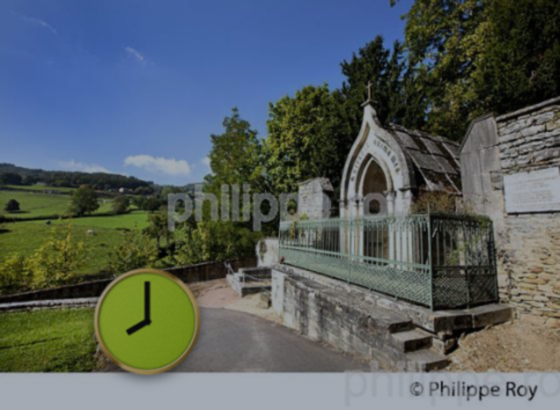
8:00
